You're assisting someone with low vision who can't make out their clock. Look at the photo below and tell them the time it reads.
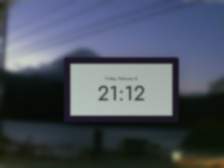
21:12
